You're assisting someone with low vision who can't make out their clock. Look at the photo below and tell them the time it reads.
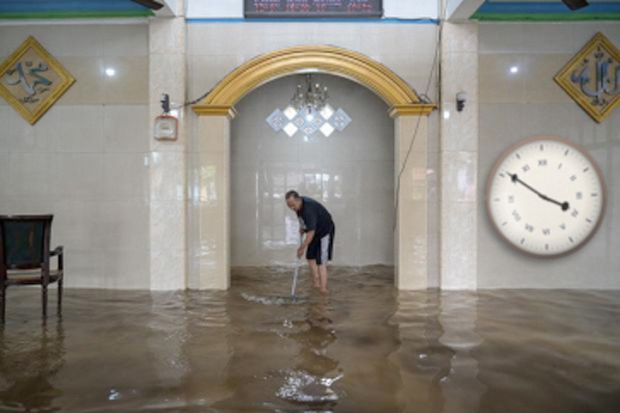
3:51
